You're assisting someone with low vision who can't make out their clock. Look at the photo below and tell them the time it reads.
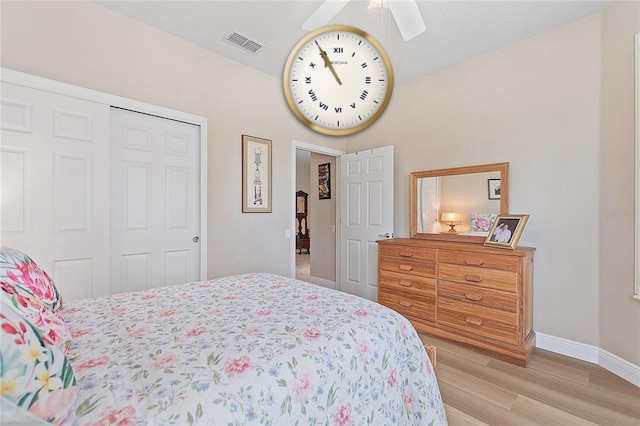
10:55
